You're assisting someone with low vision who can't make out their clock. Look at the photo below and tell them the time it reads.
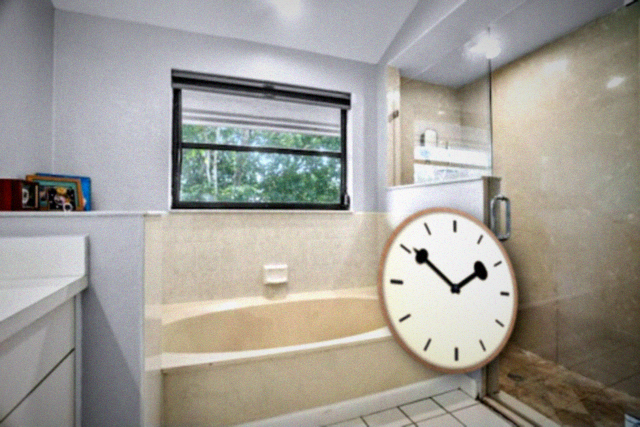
1:51
